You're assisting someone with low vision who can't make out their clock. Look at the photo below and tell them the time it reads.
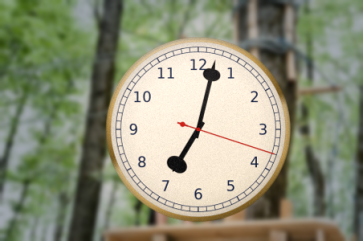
7:02:18
